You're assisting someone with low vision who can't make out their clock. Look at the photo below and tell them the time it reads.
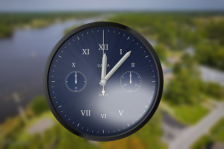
12:07
